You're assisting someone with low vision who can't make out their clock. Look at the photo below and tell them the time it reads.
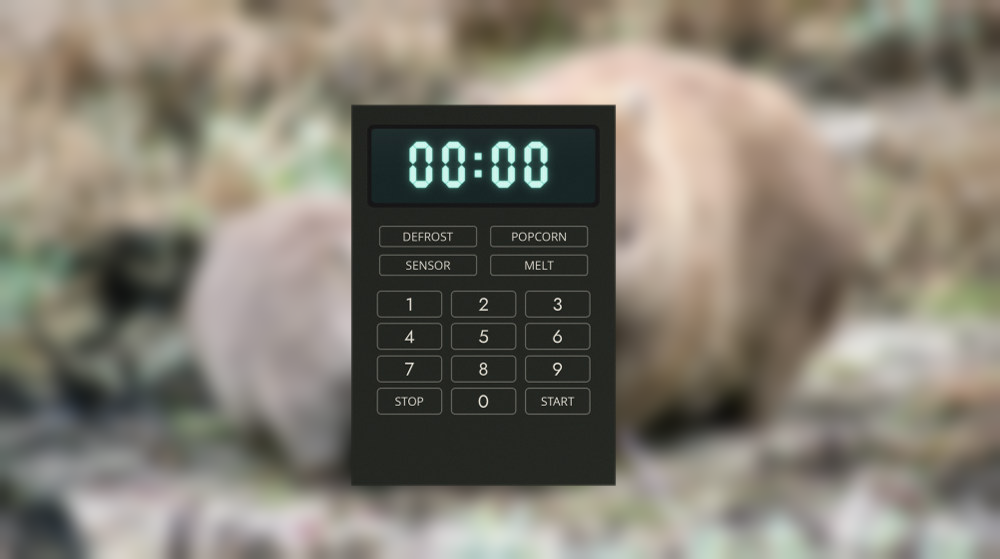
0:00
